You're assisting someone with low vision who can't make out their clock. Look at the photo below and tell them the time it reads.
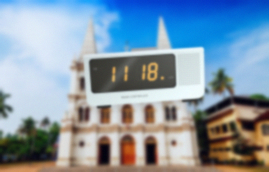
11:18
